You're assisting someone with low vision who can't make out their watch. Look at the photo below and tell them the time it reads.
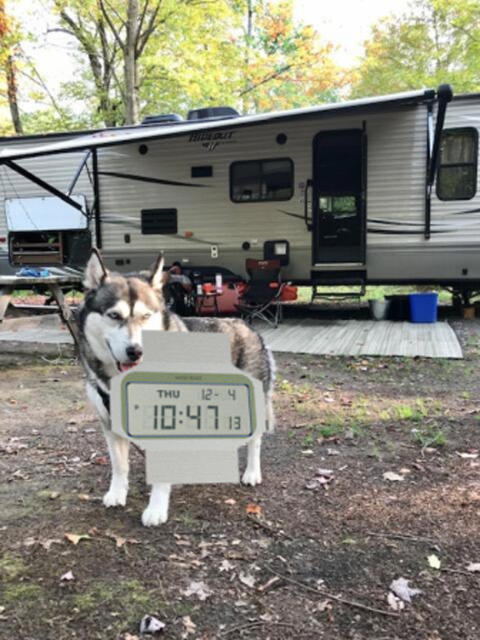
10:47:13
